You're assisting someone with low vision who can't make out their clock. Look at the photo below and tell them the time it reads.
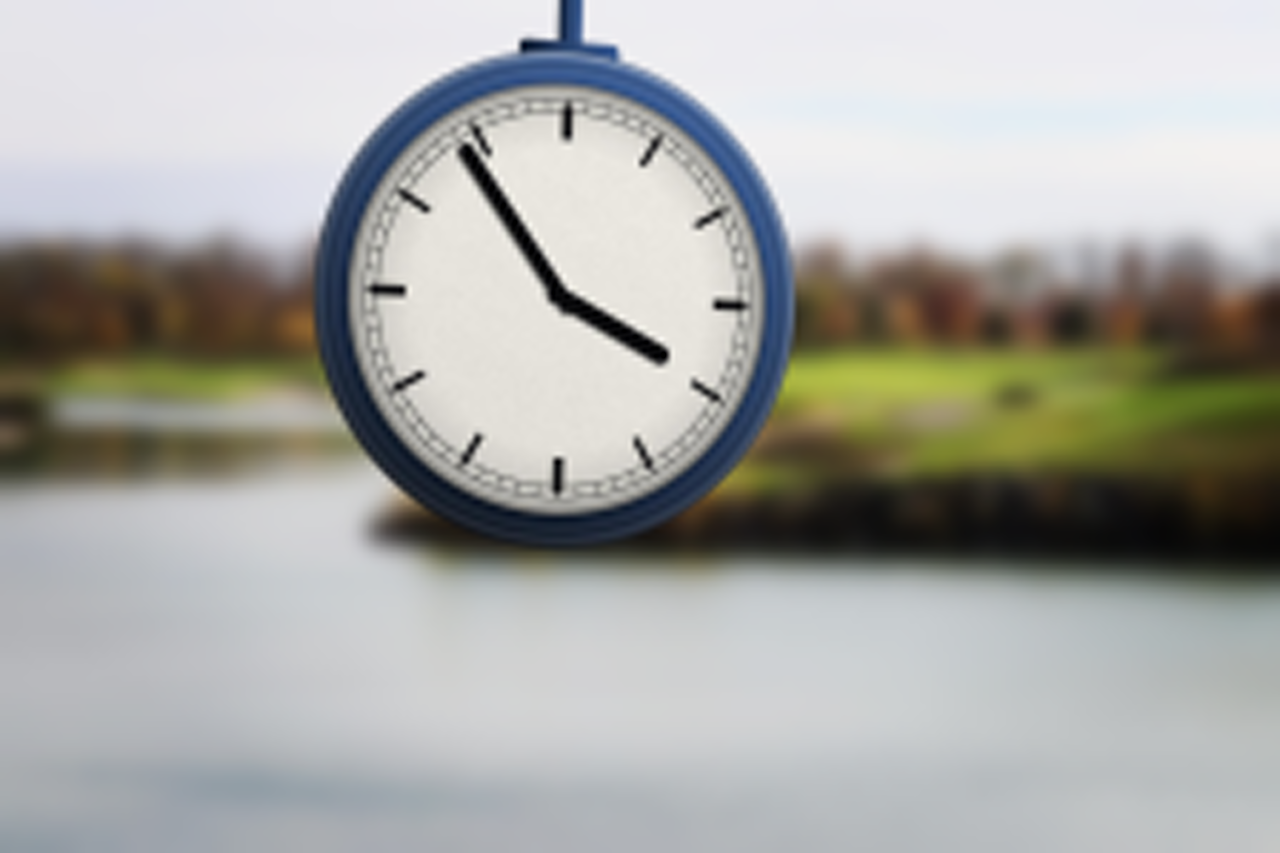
3:54
